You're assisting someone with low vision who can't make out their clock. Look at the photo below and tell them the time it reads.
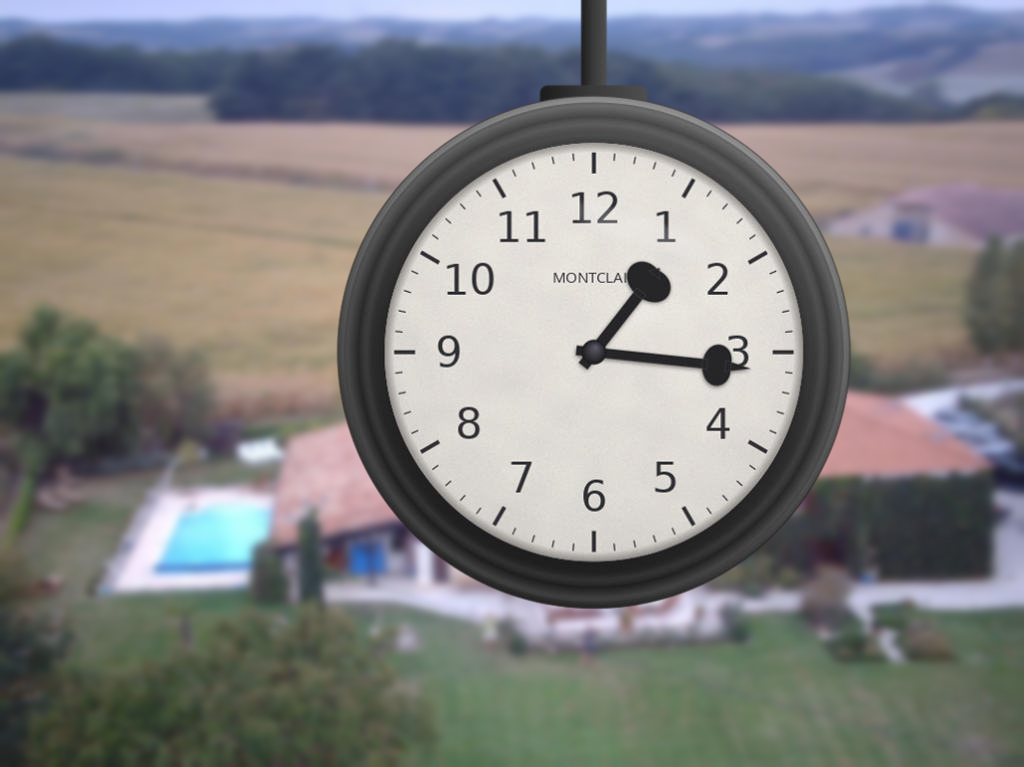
1:16
